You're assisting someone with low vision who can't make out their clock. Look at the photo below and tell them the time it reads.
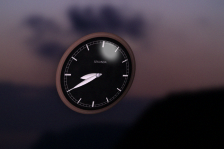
8:40
